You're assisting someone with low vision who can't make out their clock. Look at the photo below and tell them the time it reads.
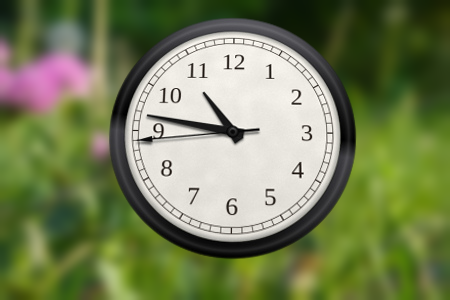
10:46:44
